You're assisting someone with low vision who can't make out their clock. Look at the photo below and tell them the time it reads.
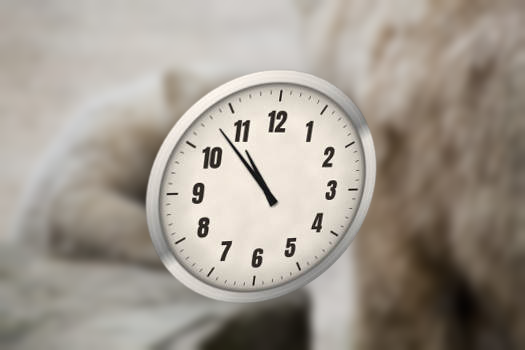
10:53
